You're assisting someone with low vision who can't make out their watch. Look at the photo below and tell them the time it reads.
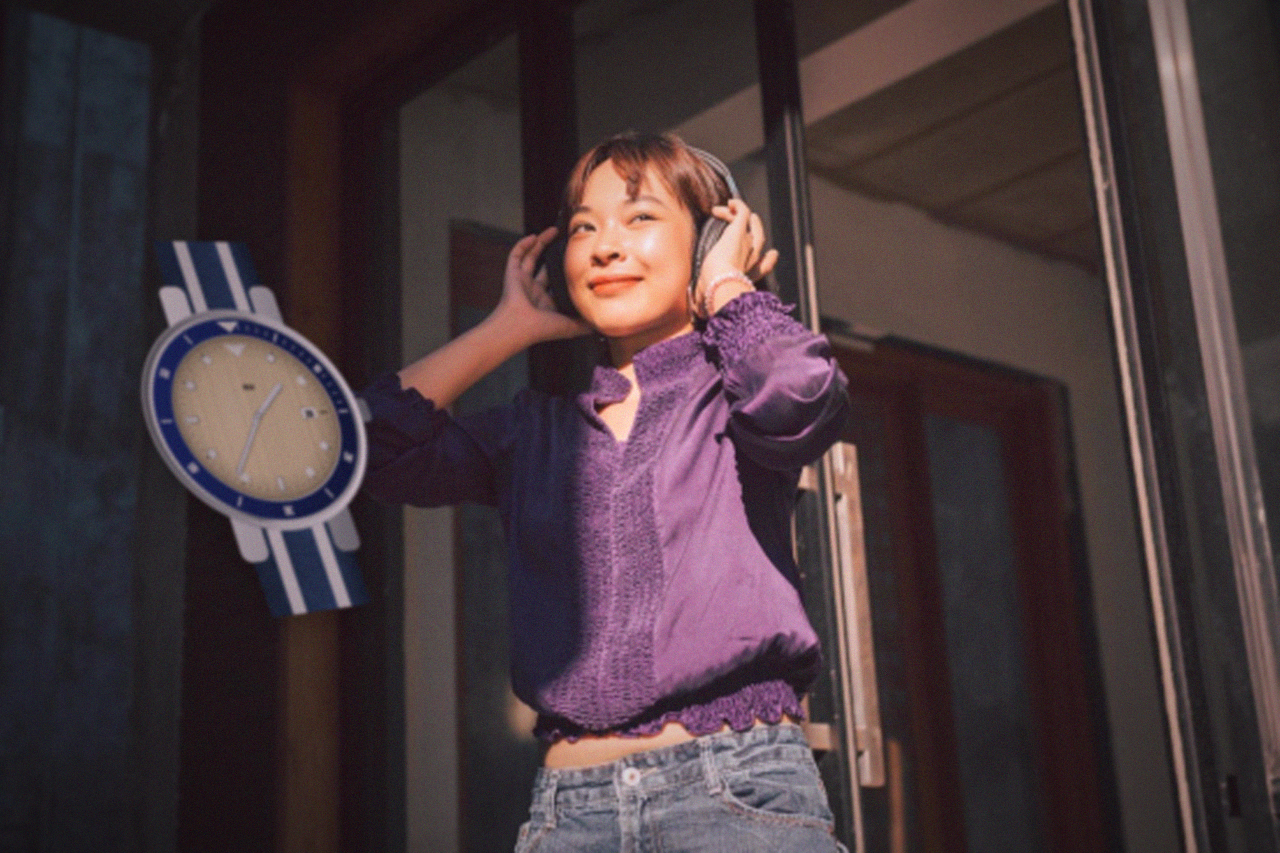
1:36
